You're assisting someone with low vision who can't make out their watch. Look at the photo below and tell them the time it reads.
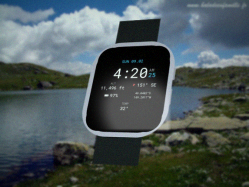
4:20
